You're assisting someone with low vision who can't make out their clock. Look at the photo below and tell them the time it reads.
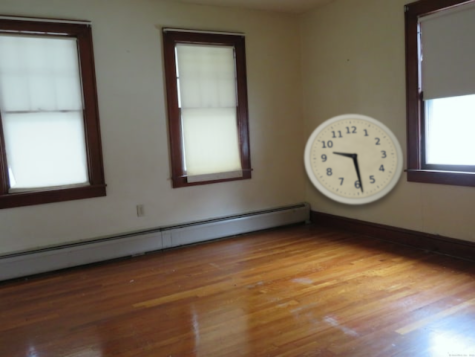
9:29
